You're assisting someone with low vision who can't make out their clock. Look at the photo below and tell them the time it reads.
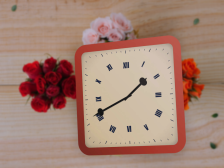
1:41
